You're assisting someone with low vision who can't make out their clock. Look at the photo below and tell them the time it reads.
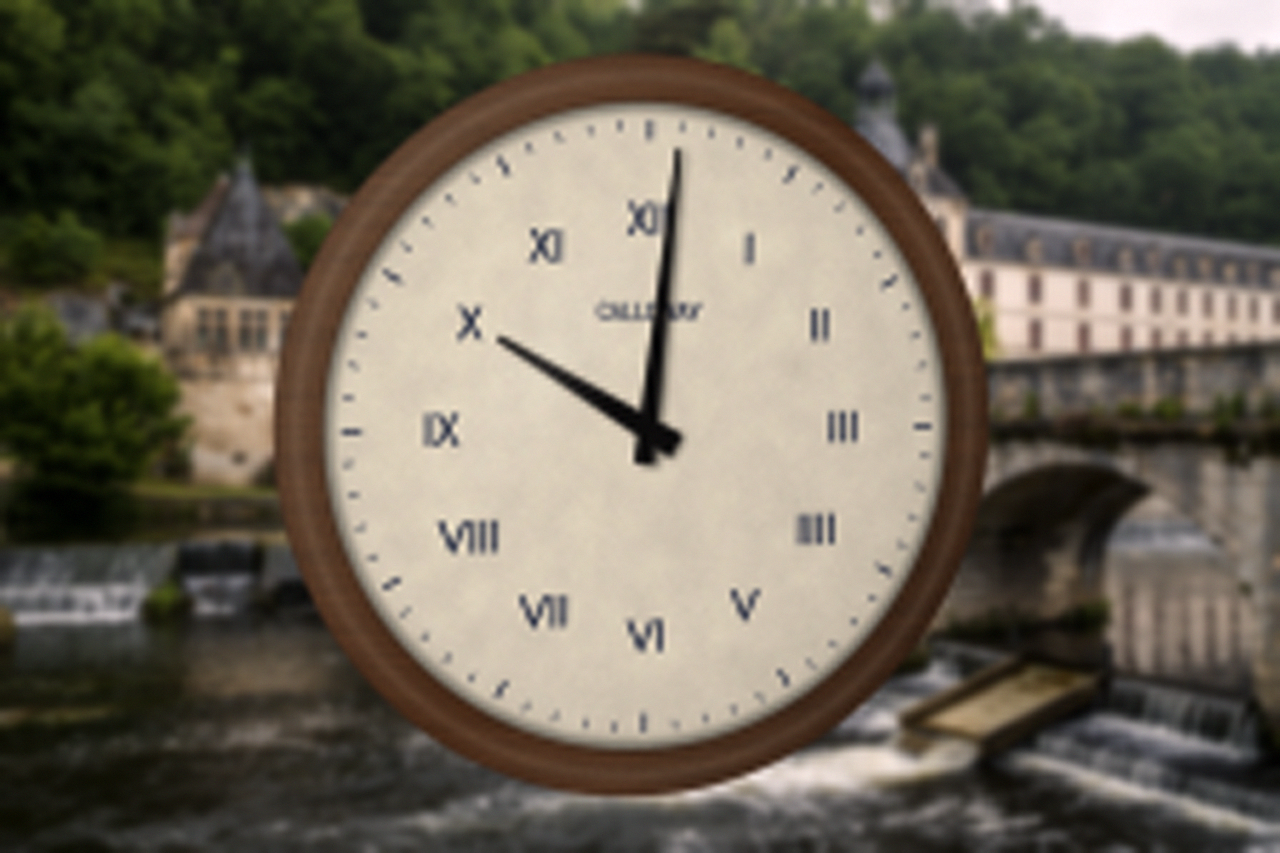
10:01
